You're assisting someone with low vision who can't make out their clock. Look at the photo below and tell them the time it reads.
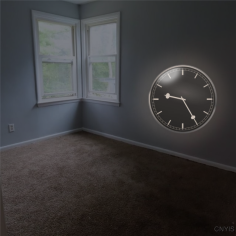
9:25
